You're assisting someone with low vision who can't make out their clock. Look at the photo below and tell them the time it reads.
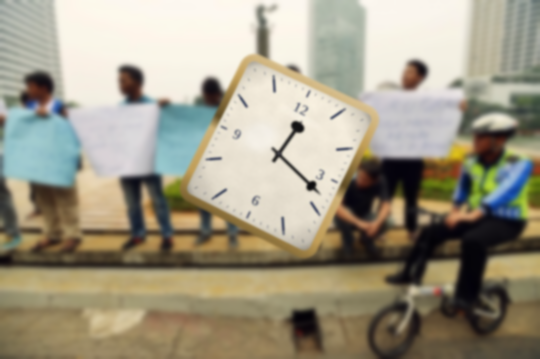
12:18
